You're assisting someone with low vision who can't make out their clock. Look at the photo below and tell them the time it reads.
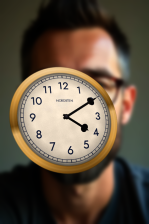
4:10
